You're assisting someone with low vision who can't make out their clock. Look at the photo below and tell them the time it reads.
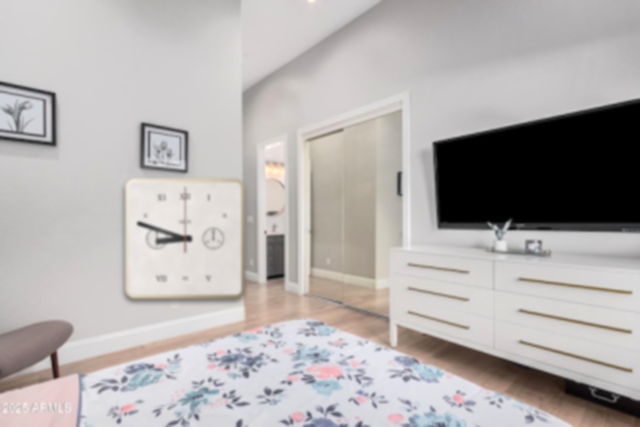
8:48
